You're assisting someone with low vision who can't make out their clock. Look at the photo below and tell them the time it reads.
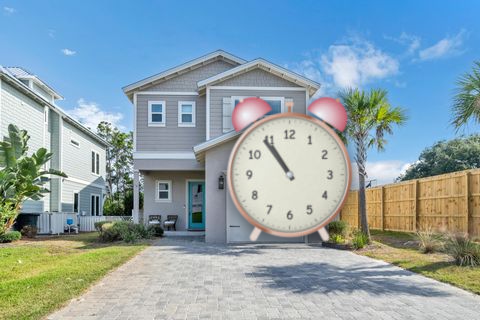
10:54
